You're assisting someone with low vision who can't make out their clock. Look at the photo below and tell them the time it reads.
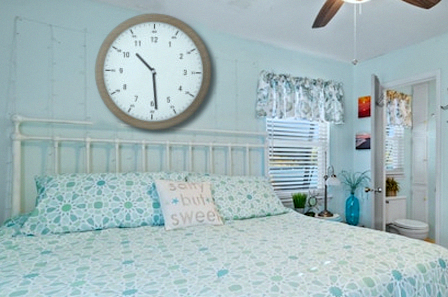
10:29
